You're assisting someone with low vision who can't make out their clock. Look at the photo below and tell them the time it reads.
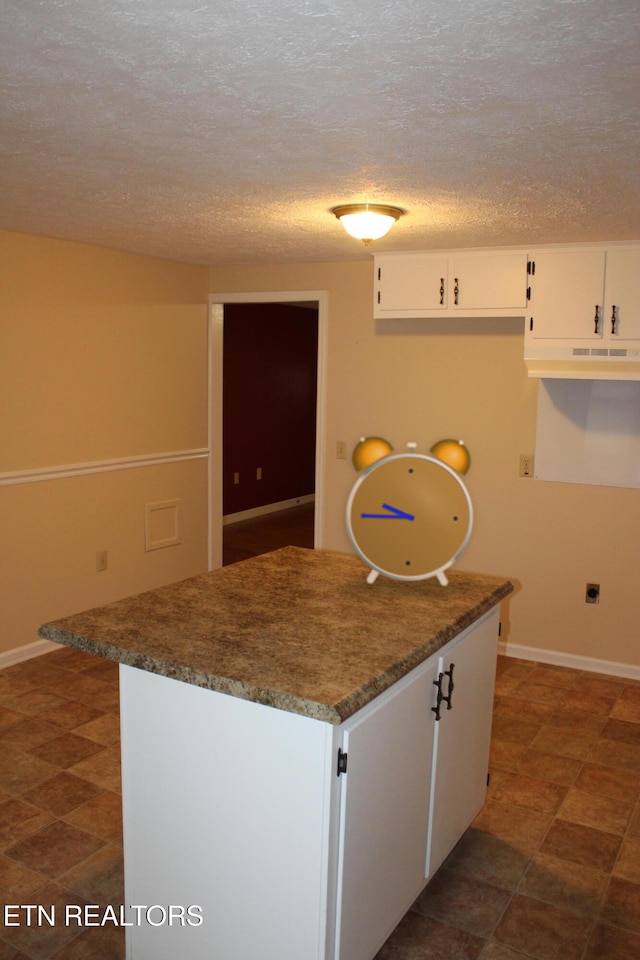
9:45
